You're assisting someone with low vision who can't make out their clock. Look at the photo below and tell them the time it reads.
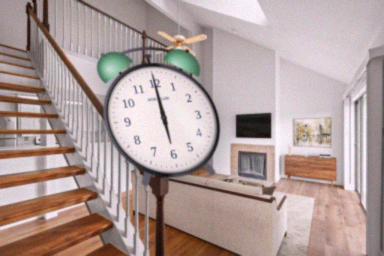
6:00
